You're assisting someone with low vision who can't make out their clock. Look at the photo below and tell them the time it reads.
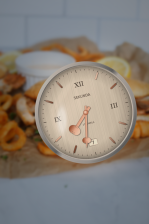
7:32
